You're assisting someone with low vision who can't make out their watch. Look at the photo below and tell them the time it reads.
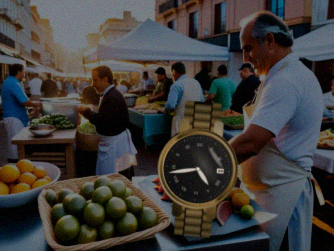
4:43
